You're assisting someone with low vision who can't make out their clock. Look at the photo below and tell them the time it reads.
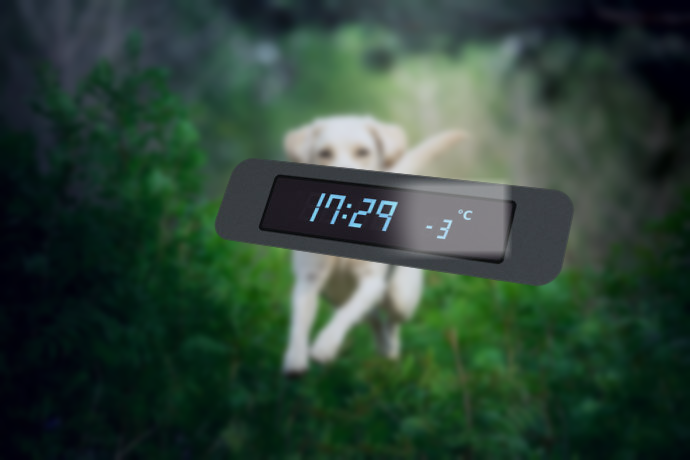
17:29
